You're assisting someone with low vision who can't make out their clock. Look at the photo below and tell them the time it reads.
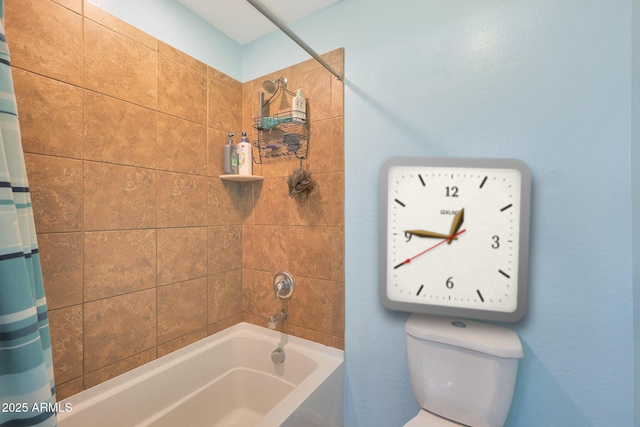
12:45:40
